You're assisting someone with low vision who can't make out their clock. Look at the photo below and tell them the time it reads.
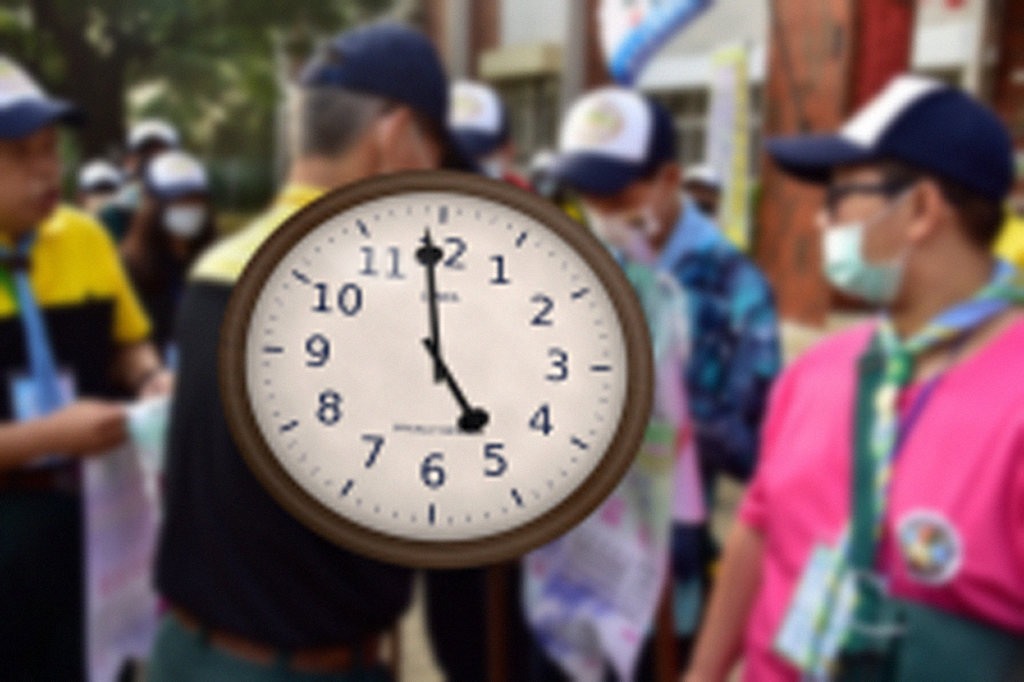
4:59
